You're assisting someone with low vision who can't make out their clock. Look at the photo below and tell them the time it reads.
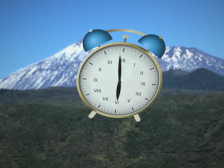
5:59
